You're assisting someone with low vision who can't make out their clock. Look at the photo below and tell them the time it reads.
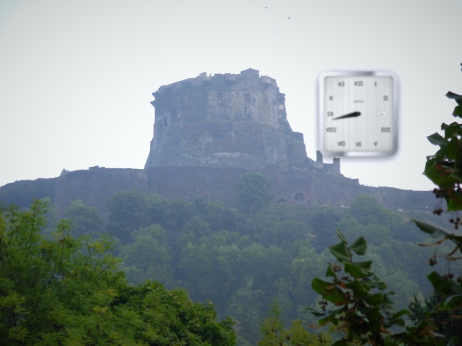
8:43
